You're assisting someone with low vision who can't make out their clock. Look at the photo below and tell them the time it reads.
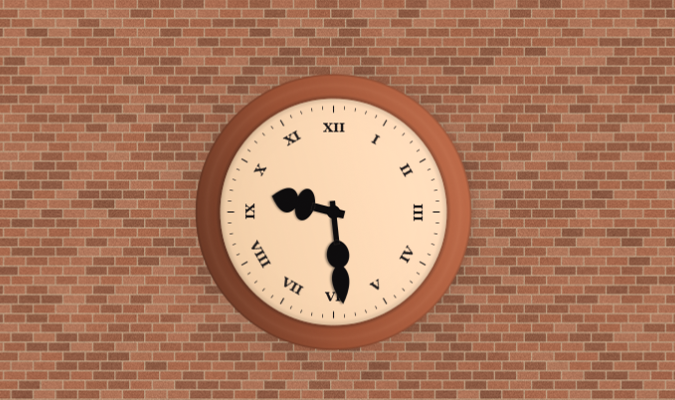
9:29
